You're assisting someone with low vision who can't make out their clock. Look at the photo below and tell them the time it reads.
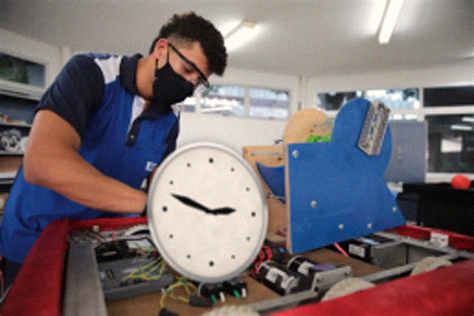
2:48
